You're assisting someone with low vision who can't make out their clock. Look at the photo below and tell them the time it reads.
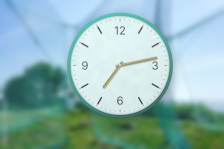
7:13
